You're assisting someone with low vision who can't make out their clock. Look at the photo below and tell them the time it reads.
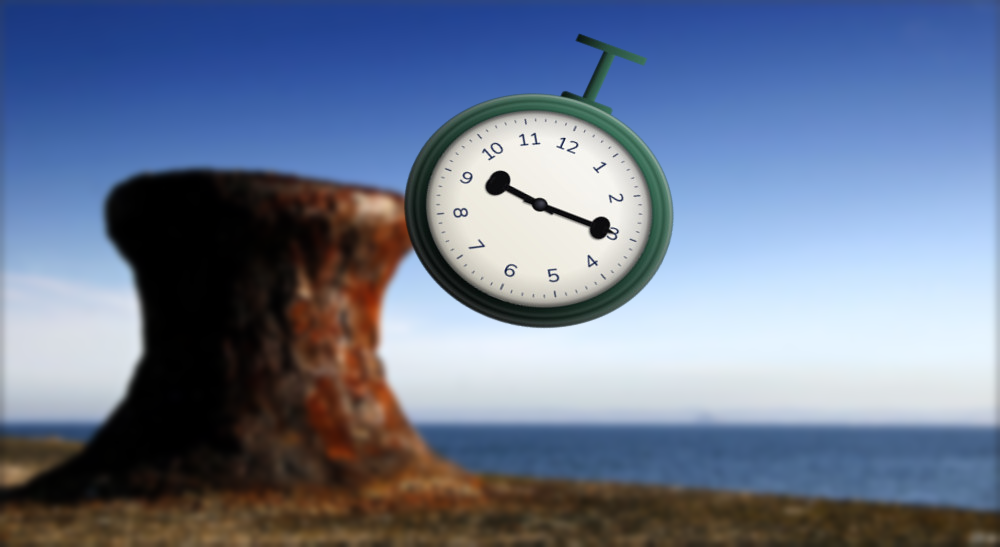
9:15
